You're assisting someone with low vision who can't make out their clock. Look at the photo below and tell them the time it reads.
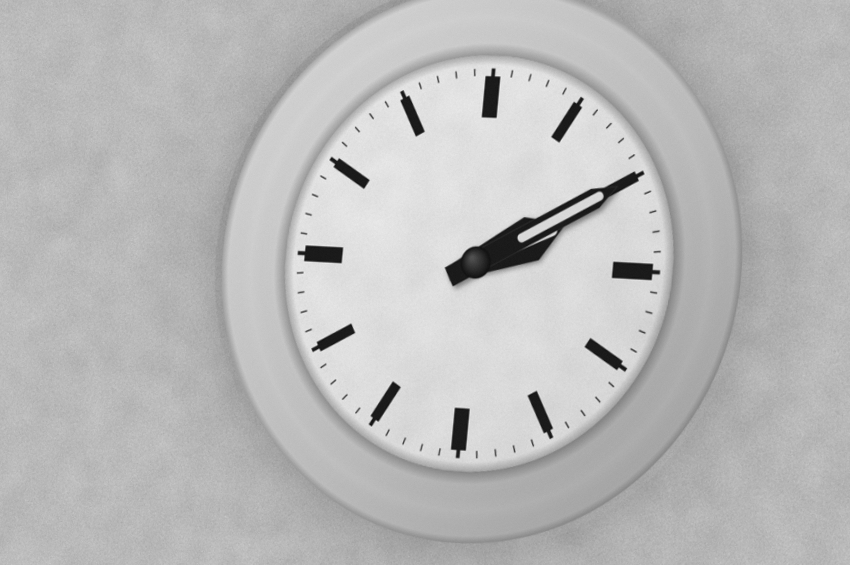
2:10
